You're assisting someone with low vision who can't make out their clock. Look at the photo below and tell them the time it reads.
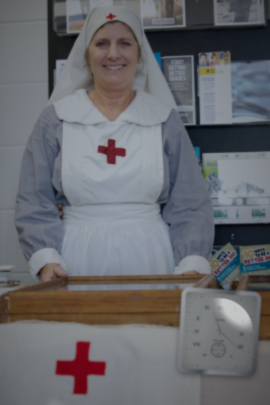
11:21
